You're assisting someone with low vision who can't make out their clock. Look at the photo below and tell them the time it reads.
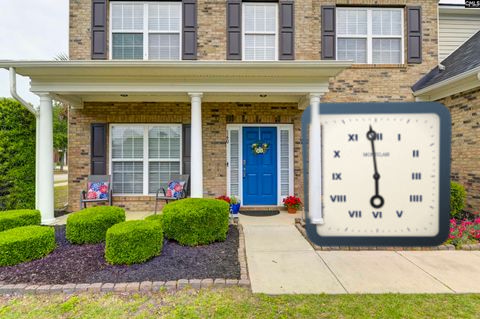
5:59
